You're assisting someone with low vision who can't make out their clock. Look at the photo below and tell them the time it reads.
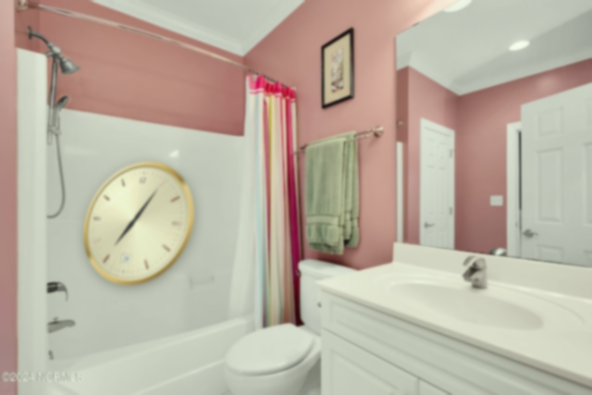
7:05
